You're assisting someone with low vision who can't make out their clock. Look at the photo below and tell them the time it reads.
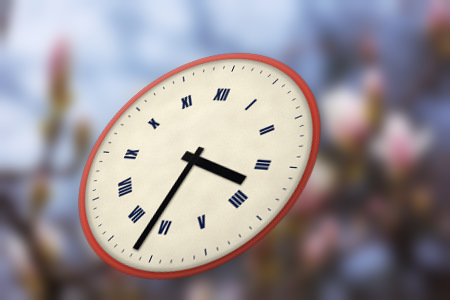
3:32
